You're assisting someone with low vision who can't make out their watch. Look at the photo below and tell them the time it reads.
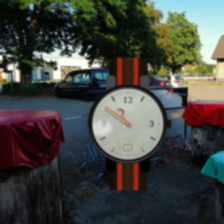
10:51
